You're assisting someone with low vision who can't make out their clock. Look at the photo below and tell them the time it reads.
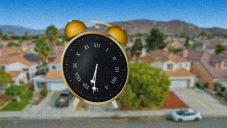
6:31
